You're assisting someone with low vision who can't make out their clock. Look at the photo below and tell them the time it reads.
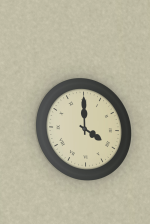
4:00
